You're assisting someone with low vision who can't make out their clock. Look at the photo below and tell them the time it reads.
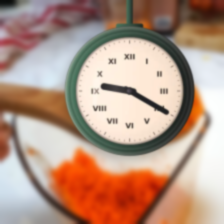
9:20
